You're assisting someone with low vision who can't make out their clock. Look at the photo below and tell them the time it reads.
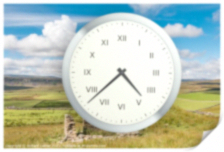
4:38
